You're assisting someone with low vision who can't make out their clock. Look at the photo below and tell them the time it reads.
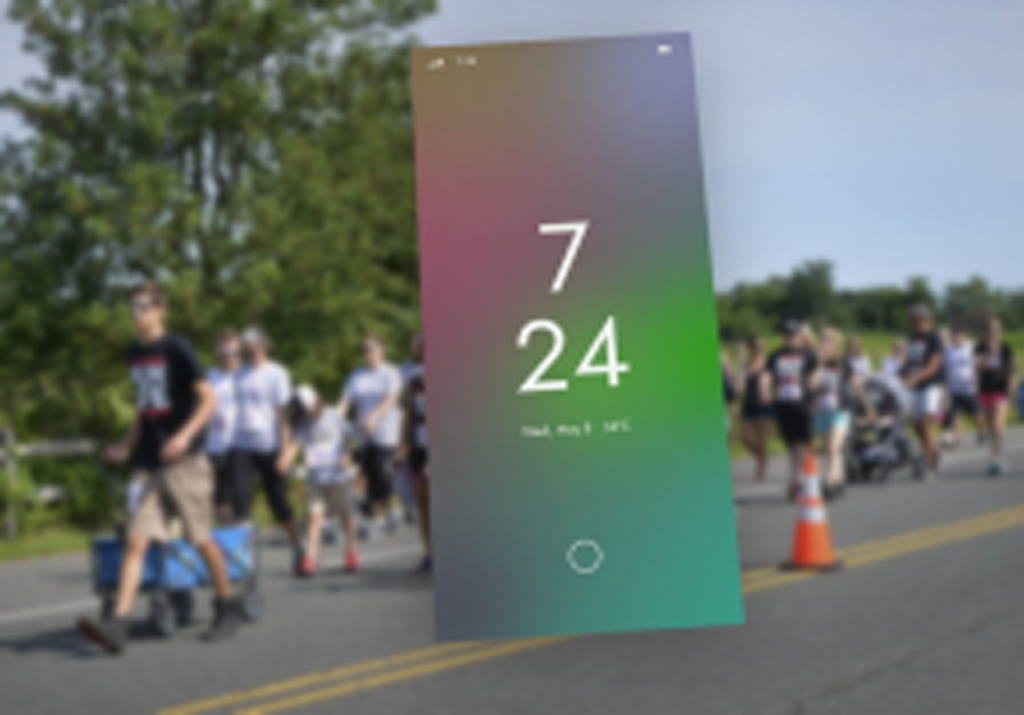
7:24
